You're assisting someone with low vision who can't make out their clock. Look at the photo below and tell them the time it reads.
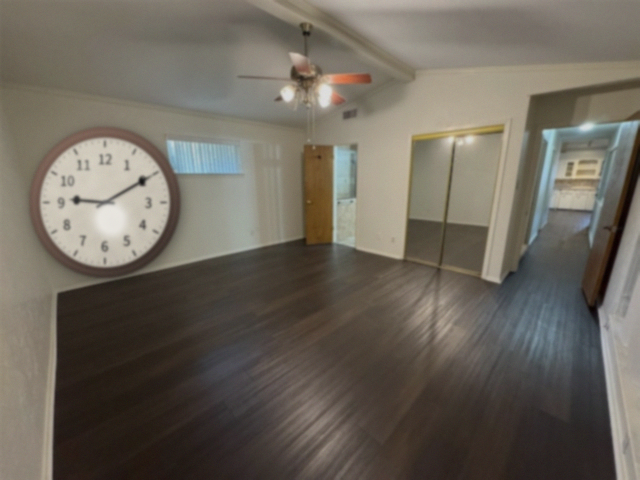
9:10
